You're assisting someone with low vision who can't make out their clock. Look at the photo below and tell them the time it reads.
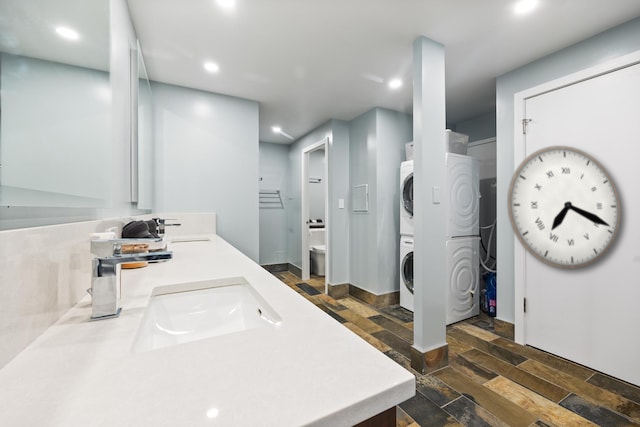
7:19
